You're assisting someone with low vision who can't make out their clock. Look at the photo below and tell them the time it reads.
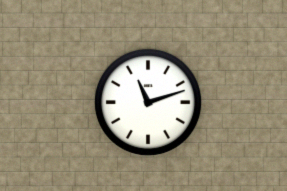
11:12
